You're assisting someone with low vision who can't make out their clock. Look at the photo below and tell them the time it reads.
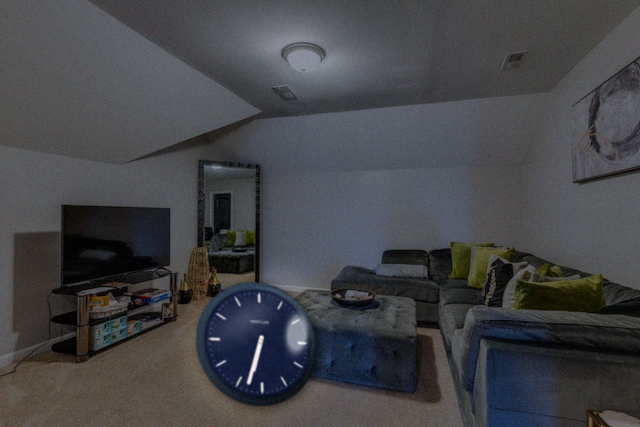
6:33
